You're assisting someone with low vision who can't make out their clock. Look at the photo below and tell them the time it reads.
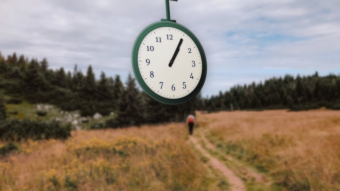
1:05
